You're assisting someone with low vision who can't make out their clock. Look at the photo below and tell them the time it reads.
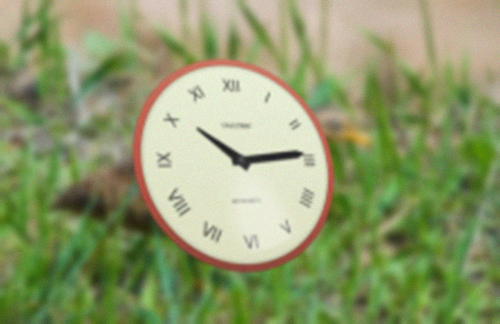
10:14
